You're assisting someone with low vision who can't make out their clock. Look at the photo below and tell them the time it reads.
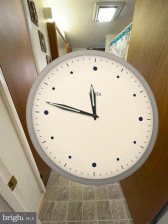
11:47
